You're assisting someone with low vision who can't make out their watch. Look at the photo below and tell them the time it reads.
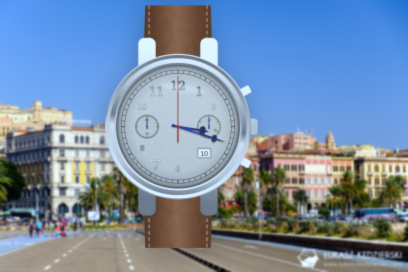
3:18
